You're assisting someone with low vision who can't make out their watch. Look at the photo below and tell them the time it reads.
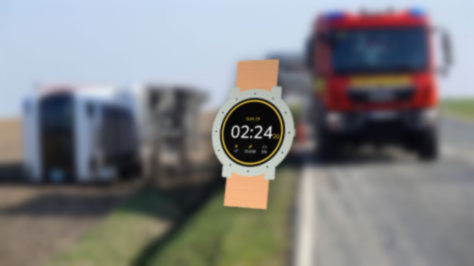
2:24
